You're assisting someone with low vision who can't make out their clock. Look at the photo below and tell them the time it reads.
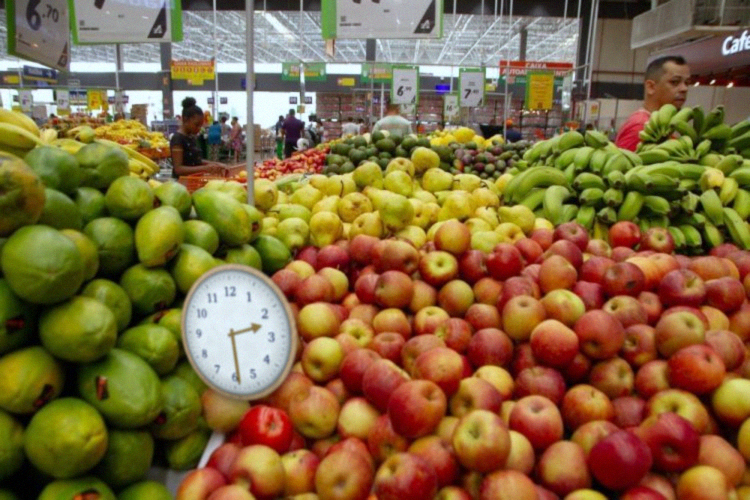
2:29
